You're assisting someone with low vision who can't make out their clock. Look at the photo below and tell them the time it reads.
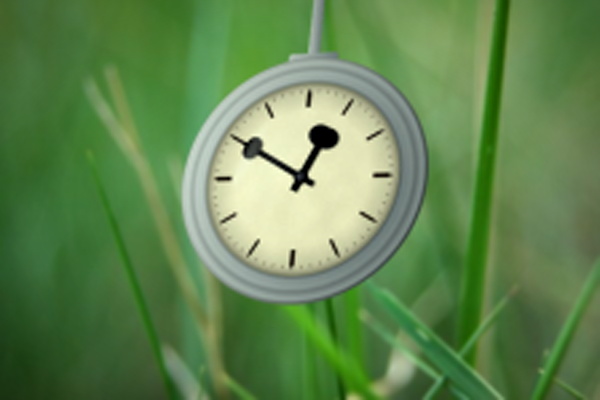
12:50
